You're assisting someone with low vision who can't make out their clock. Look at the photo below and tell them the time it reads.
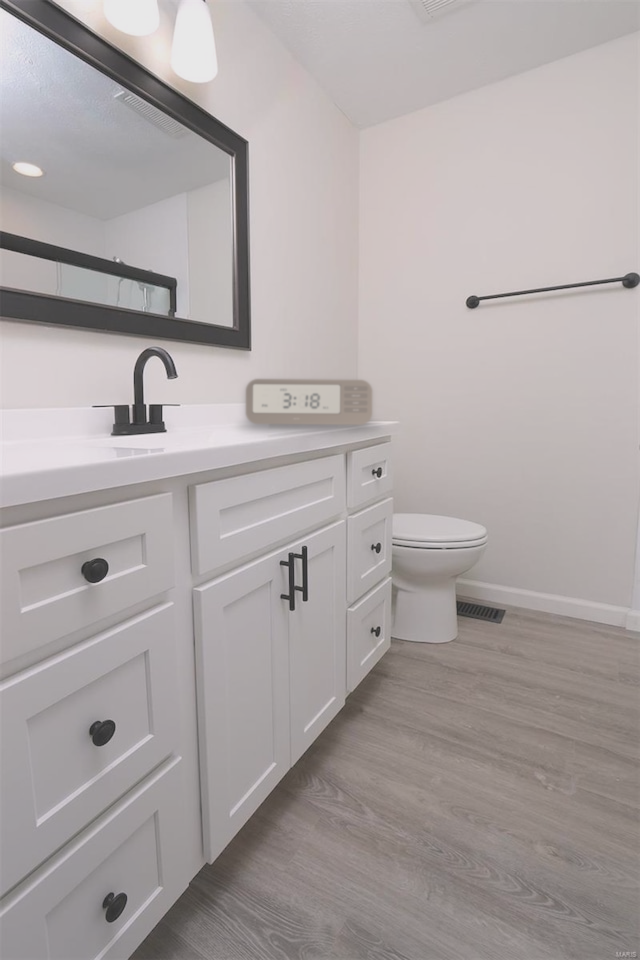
3:18
